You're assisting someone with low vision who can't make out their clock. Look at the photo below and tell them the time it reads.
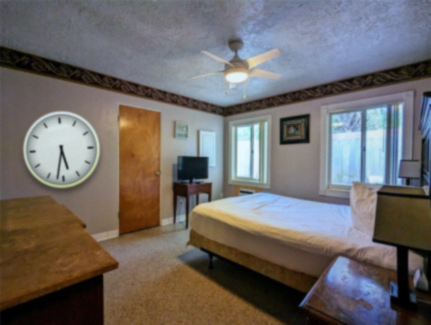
5:32
